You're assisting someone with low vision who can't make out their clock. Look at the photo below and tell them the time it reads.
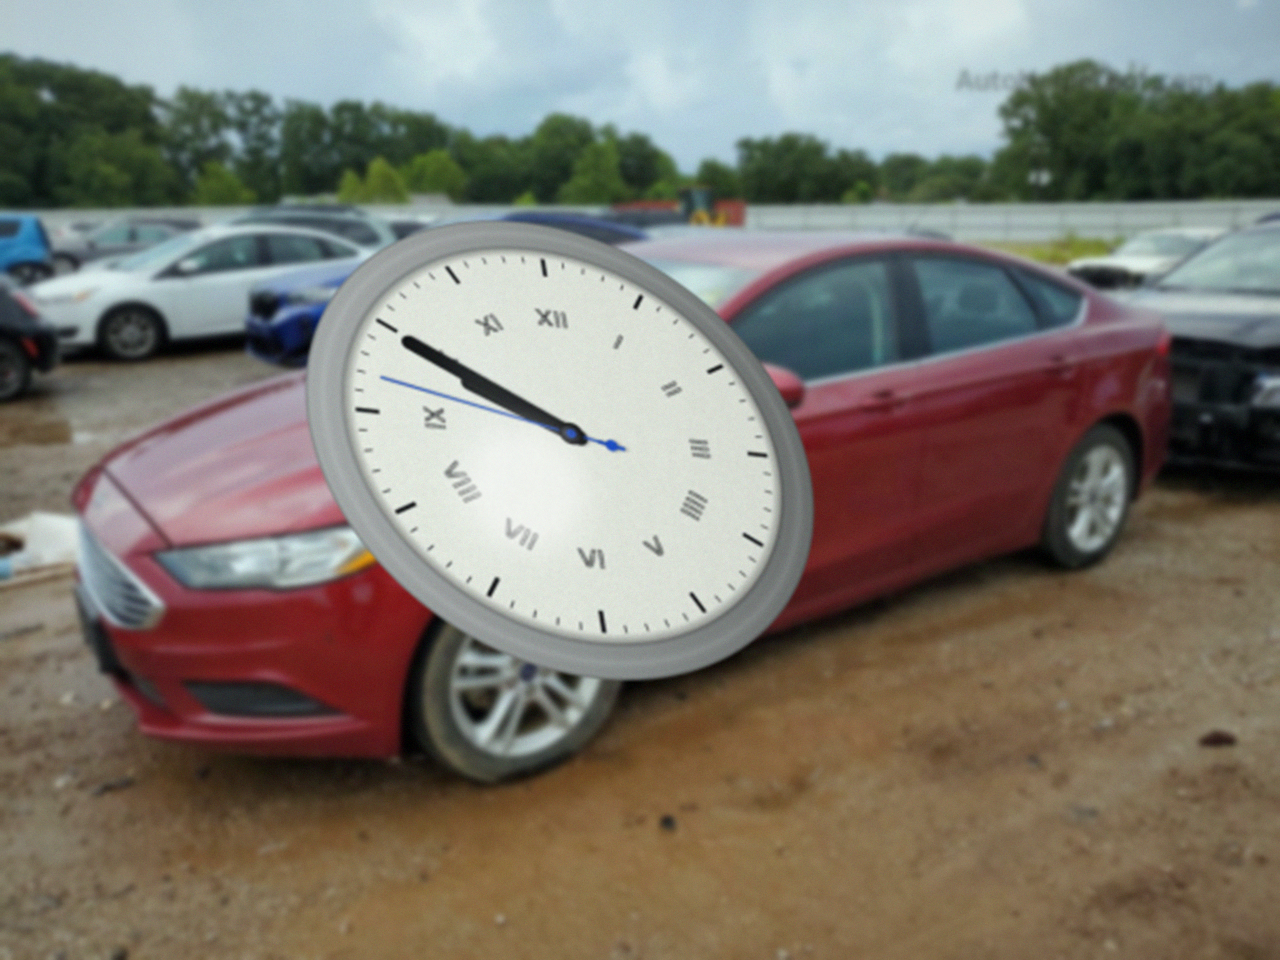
9:49:47
